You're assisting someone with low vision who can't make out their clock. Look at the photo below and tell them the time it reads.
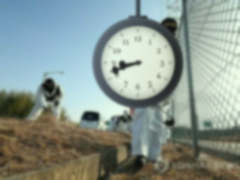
8:42
